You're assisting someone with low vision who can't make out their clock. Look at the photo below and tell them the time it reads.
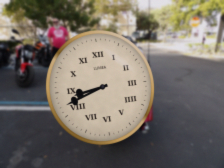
8:42
